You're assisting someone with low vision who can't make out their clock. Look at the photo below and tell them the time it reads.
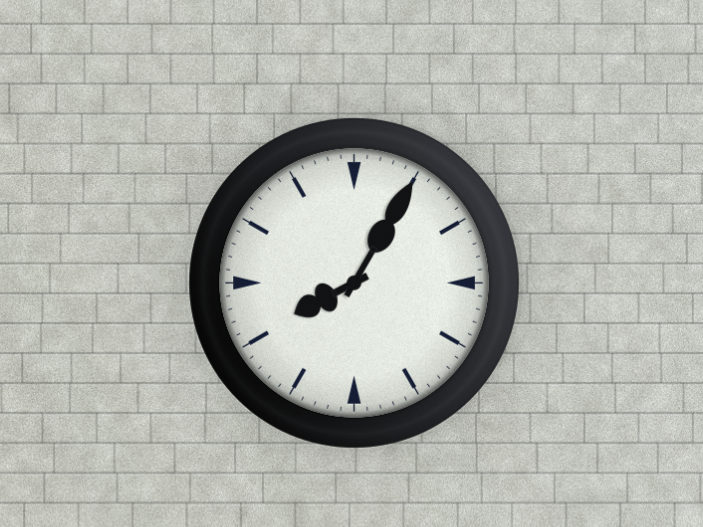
8:05
